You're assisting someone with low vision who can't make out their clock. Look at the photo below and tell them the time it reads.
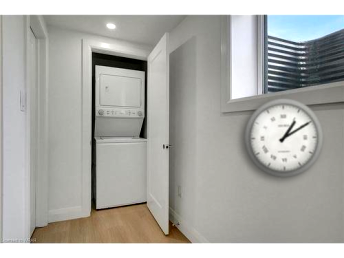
1:10
